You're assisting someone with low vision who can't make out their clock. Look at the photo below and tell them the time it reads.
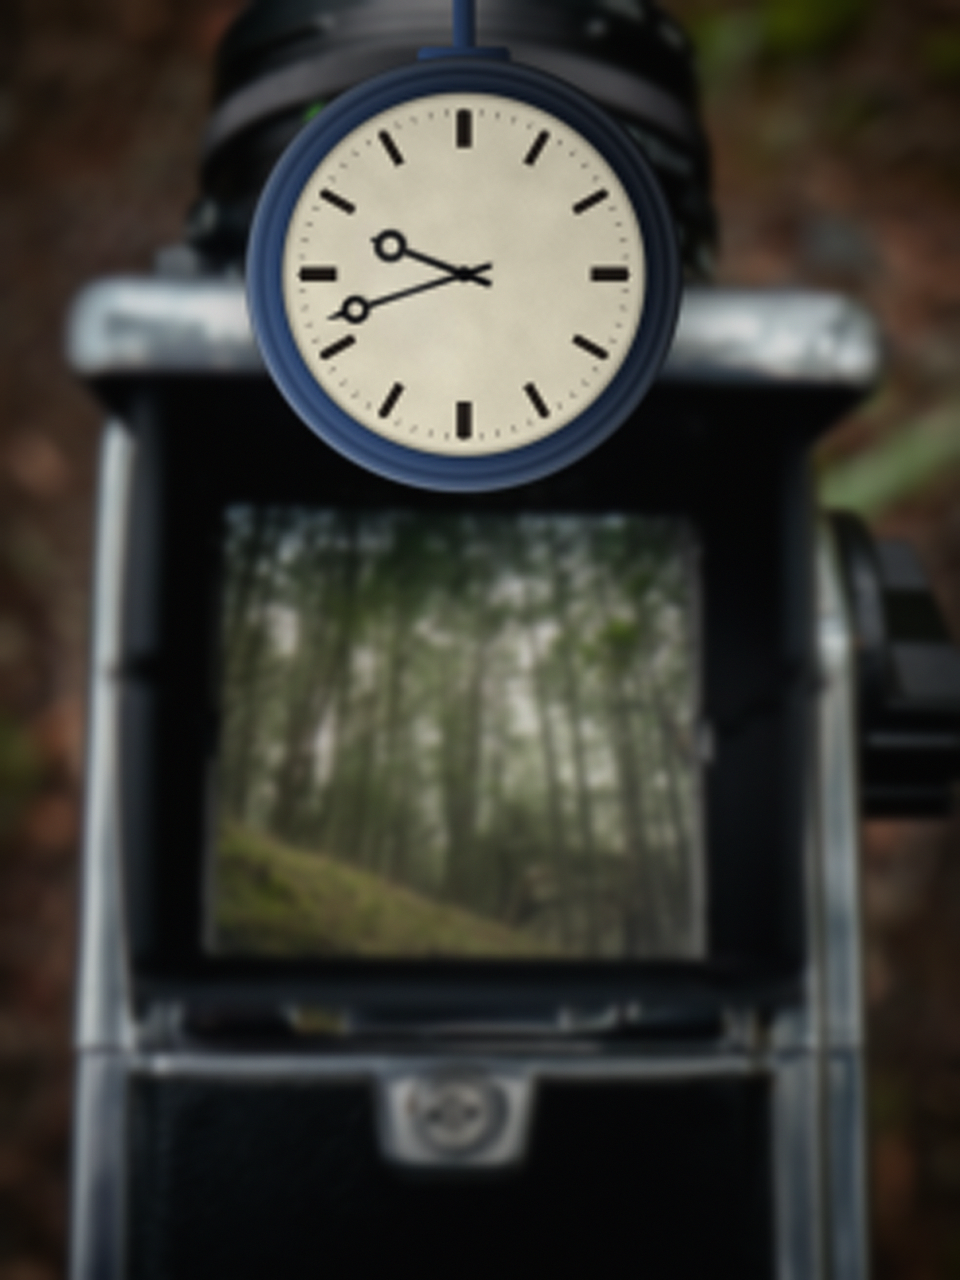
9:42
